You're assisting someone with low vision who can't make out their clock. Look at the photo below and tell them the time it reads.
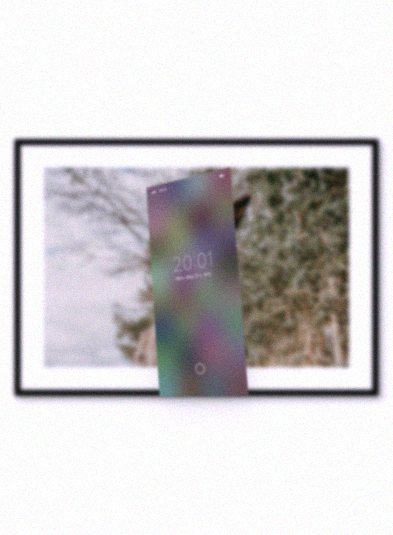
20:01
